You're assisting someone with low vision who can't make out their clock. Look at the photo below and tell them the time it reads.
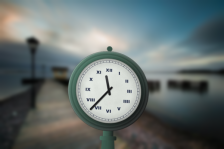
11:37
